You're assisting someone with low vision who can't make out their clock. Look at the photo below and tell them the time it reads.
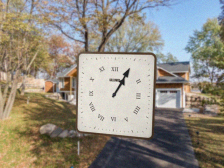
1:05
